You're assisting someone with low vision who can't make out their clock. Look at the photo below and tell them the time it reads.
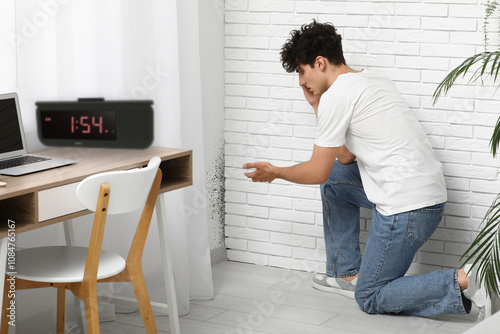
1:54
